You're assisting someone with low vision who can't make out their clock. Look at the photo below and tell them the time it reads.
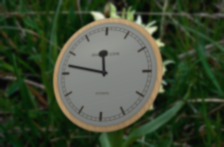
11:47
